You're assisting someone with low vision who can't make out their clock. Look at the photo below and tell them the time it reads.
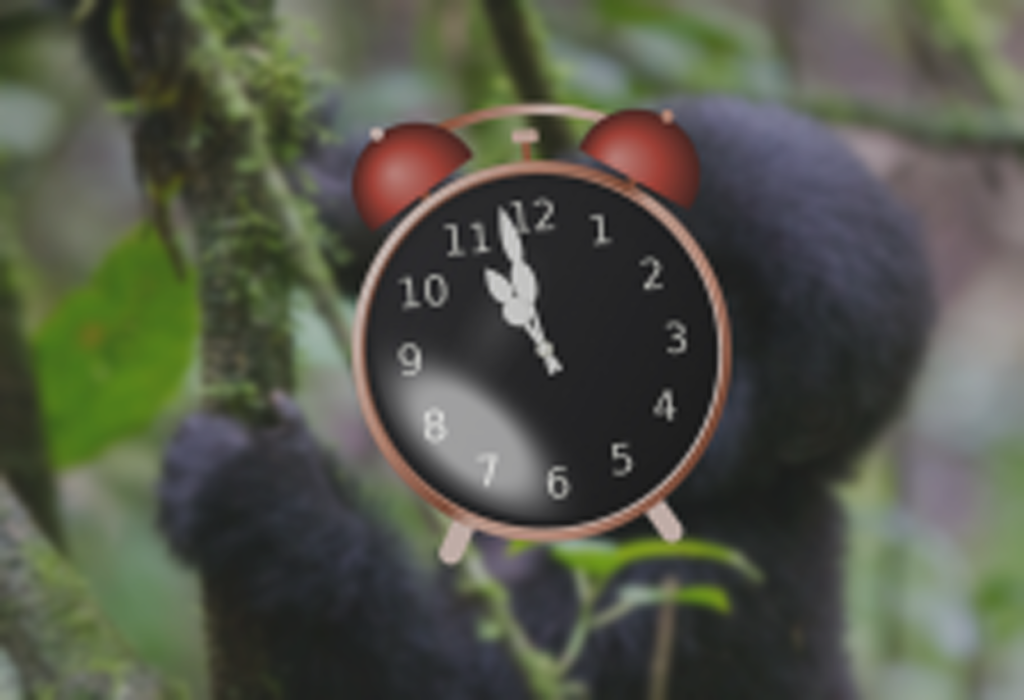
10:58
